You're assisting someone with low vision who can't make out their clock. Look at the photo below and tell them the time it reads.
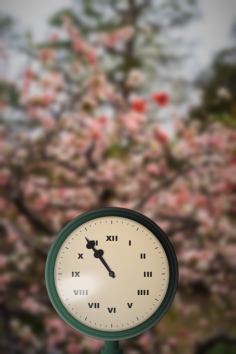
10:54
